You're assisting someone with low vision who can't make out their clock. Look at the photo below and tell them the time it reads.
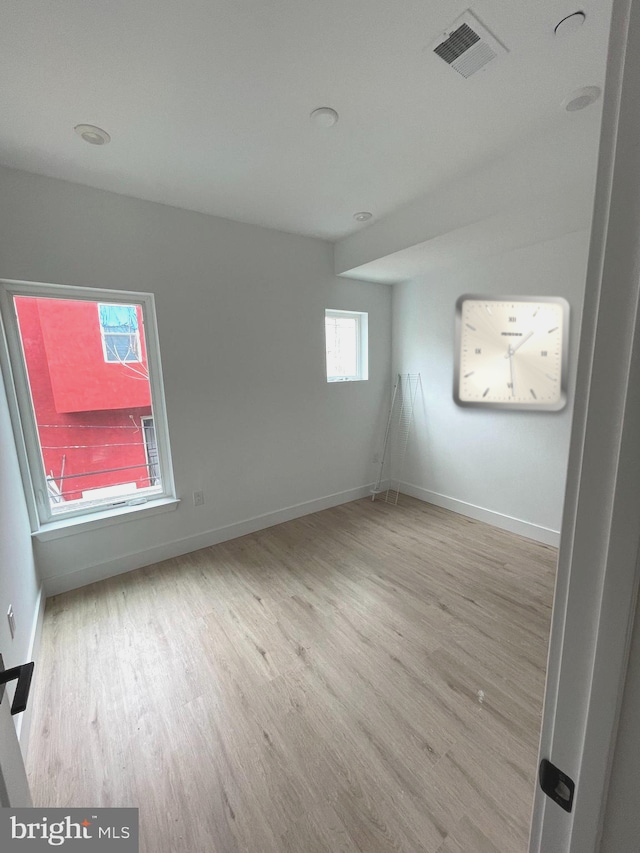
1:29
